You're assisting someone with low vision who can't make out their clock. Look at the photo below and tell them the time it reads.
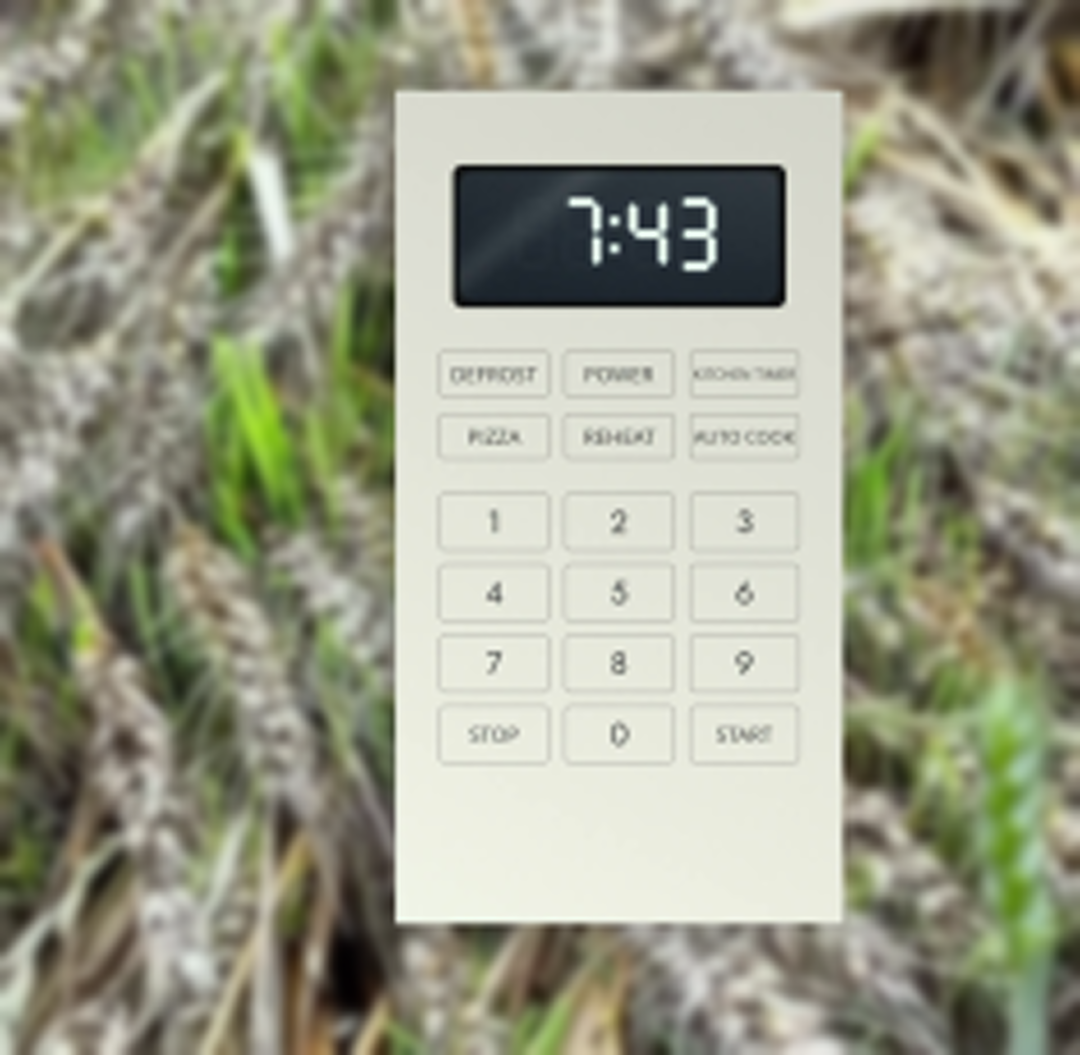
7:43
